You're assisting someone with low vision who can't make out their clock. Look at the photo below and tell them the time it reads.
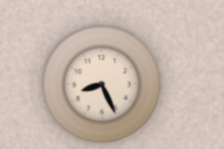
8:26
